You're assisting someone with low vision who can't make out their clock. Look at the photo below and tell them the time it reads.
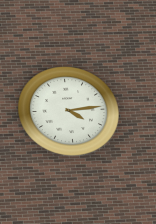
4:14
